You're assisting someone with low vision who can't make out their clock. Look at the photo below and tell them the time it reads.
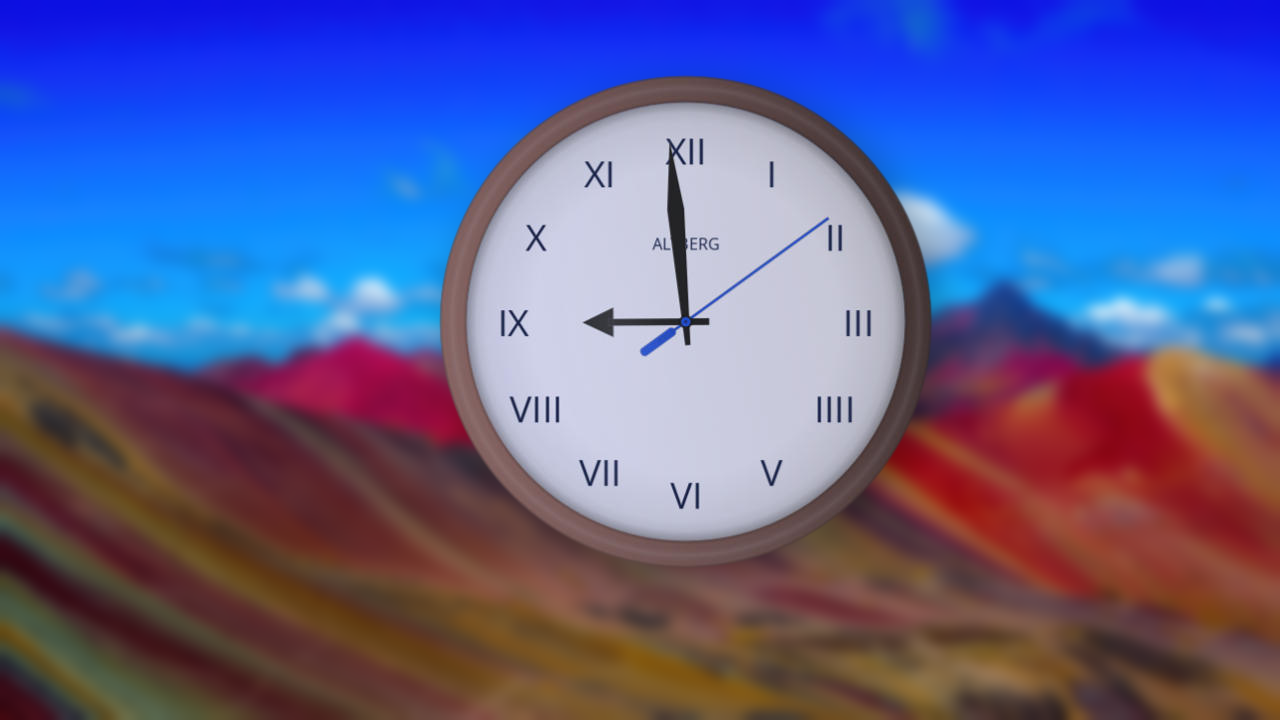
8:59:09
